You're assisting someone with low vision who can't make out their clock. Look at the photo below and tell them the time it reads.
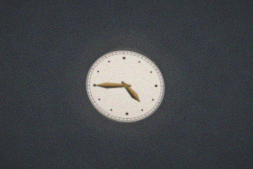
4:45
